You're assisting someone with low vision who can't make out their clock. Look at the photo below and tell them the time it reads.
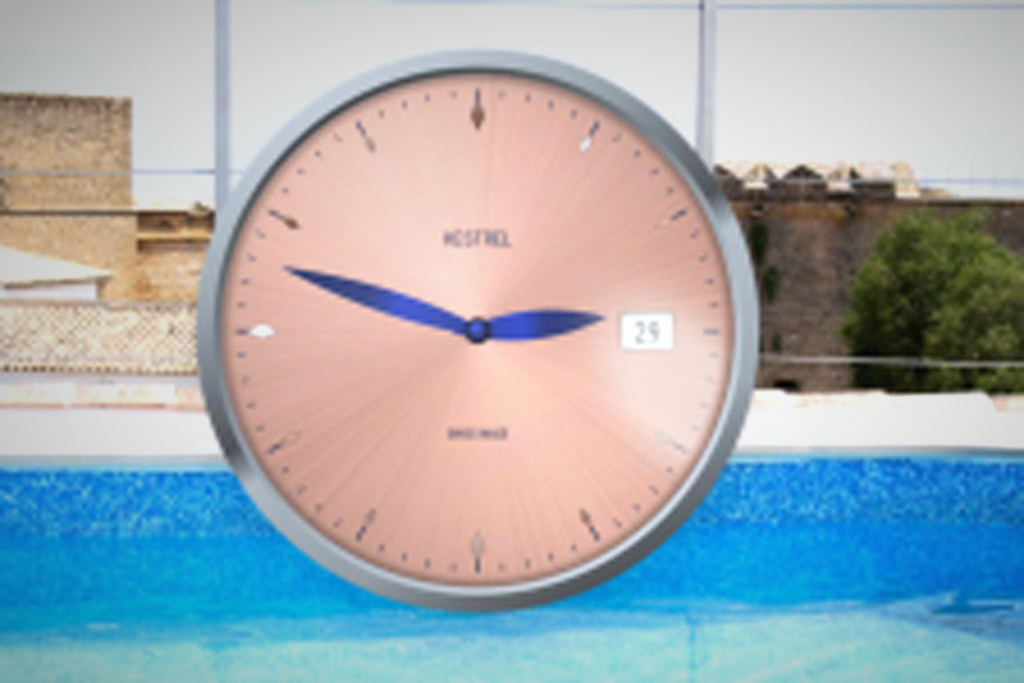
2:48
